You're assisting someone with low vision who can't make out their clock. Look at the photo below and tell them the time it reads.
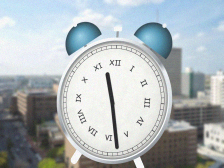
11:28
